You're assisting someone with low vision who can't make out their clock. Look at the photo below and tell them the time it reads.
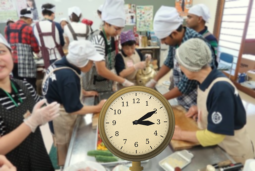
3:10
